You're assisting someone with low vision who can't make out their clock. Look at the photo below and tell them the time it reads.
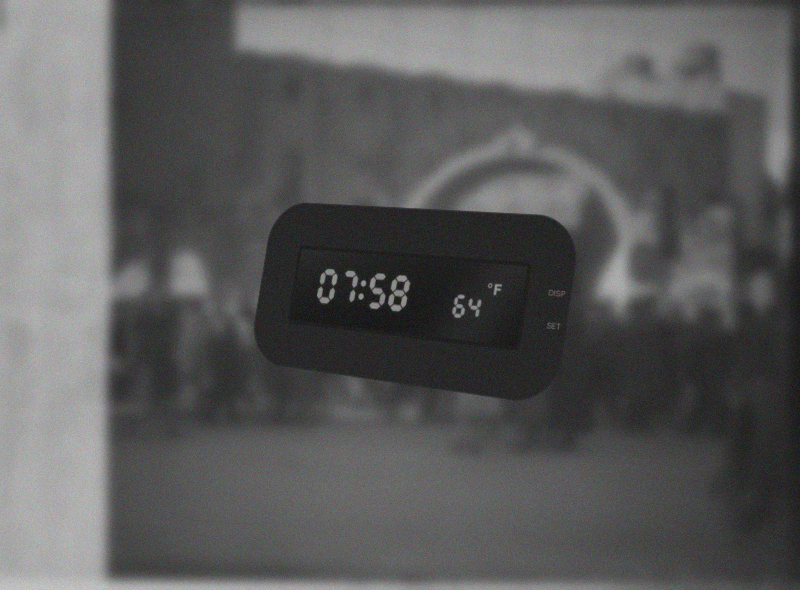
7:58
